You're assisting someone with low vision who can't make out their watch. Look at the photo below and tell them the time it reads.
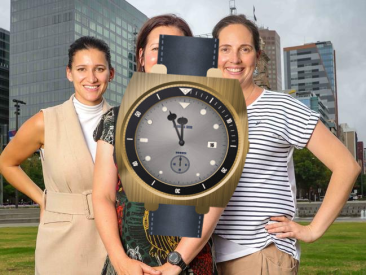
11:56
